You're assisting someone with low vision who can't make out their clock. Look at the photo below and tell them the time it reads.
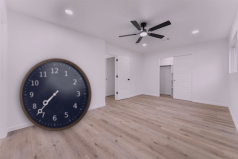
7:37
